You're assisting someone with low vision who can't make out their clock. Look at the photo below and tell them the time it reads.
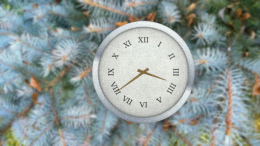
3:39
